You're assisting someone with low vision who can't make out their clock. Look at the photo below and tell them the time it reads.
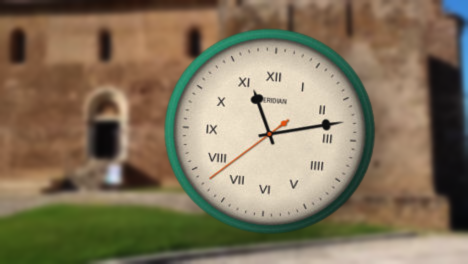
11:12:38
